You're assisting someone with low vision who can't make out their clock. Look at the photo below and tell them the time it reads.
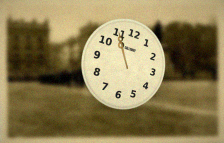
10:55
